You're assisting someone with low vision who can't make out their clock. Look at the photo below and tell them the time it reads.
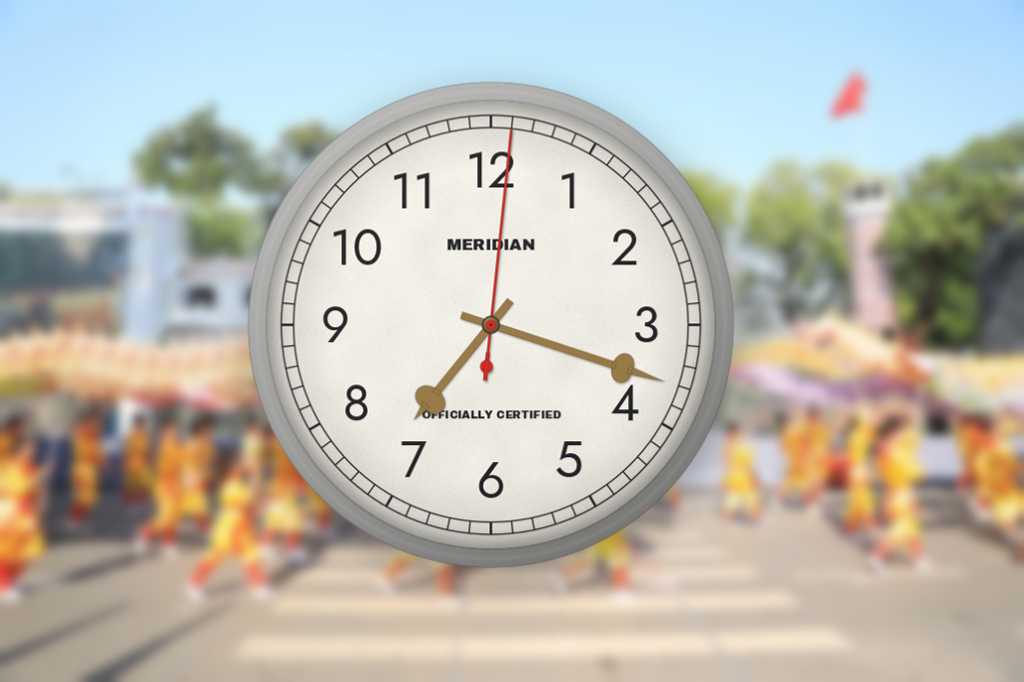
7:18:01
